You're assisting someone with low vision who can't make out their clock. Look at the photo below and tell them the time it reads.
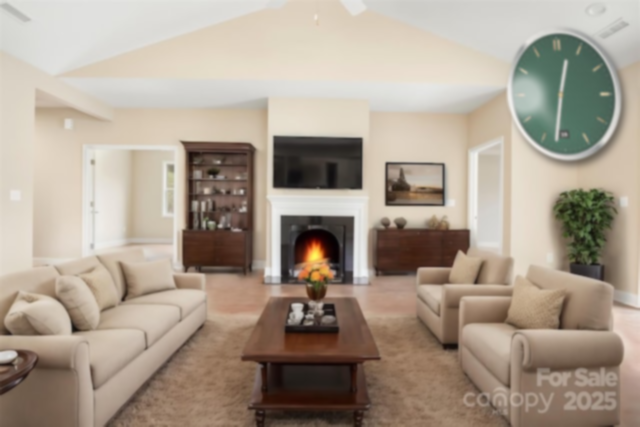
12:32
